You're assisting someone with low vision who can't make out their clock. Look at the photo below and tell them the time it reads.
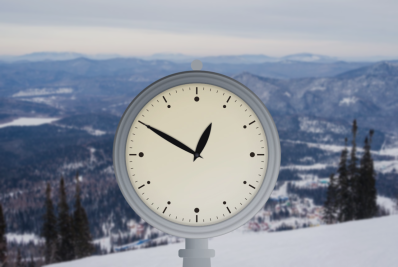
12:50
